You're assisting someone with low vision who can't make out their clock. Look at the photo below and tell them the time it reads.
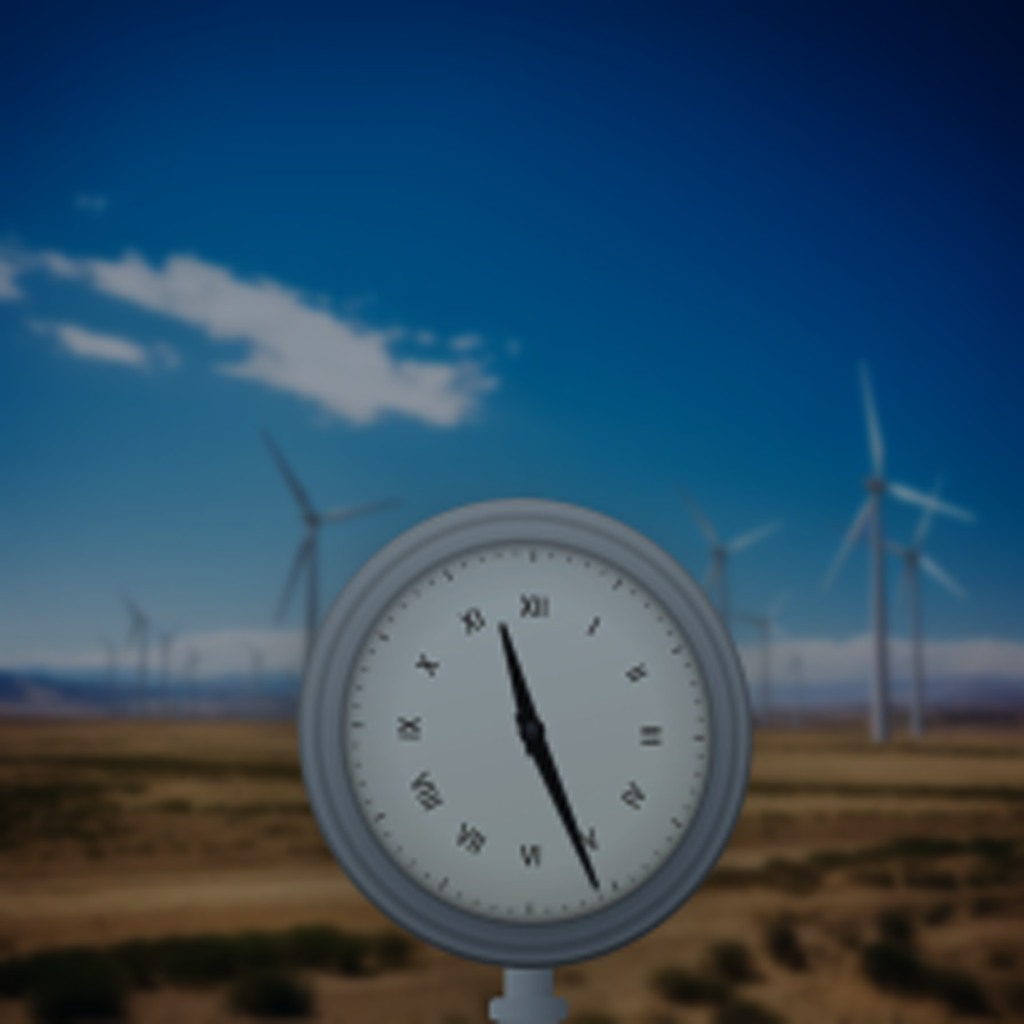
11:26
